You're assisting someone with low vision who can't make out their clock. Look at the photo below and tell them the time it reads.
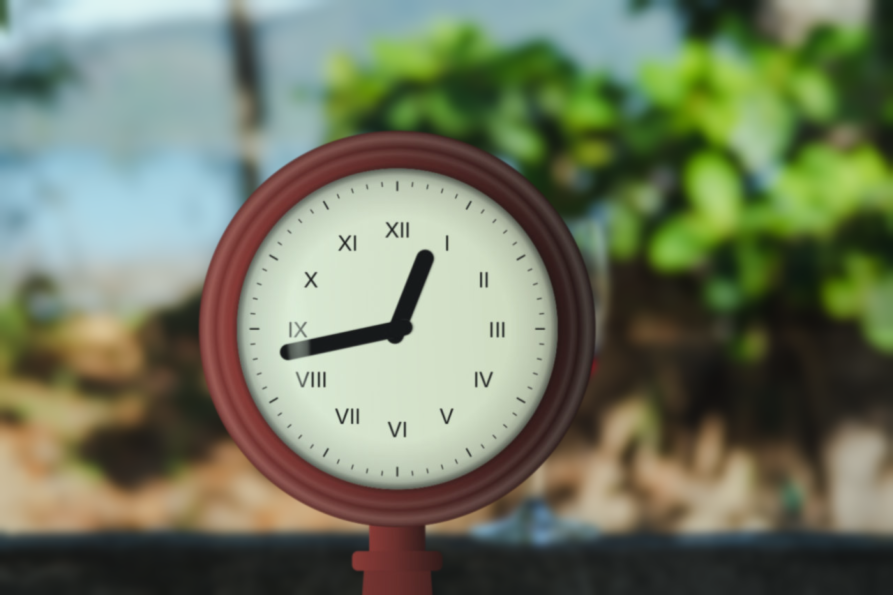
12:43
